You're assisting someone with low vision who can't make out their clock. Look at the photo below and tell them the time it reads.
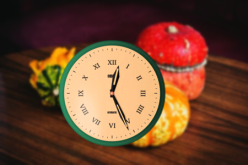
12:26
